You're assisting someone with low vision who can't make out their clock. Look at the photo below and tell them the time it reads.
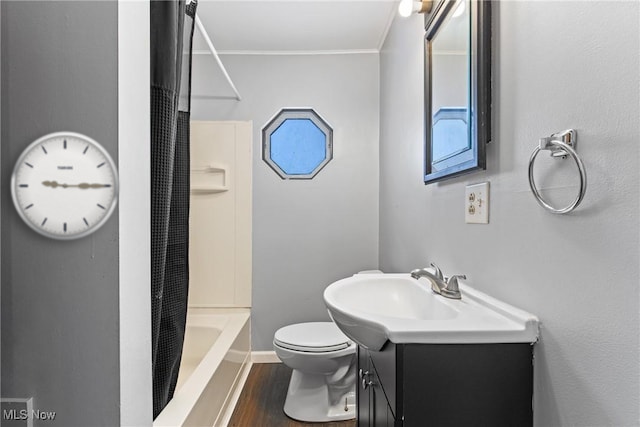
9:15
